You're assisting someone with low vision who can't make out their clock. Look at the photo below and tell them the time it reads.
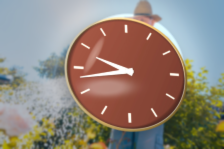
9:43
